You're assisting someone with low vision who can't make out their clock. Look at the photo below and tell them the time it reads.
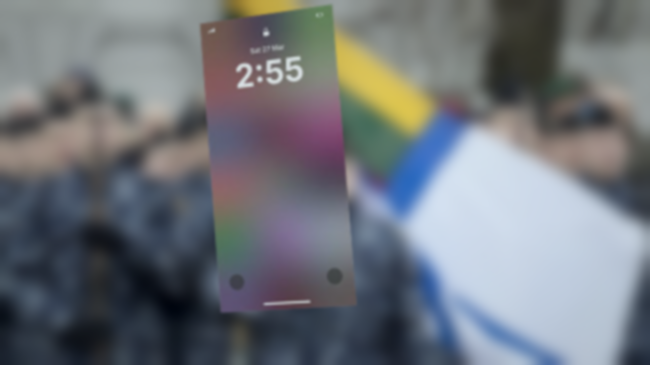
2:55
